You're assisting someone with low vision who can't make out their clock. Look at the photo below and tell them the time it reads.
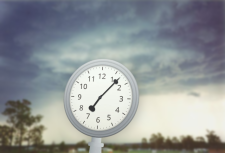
7:07
